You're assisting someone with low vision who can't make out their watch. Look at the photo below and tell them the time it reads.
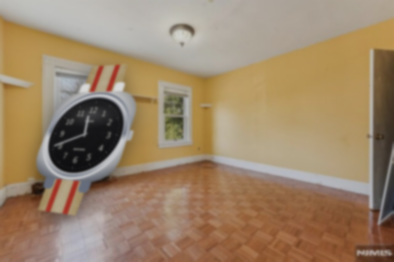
11:41
